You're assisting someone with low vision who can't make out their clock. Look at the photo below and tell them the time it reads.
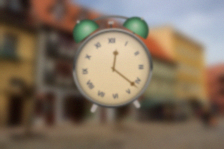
12:22
